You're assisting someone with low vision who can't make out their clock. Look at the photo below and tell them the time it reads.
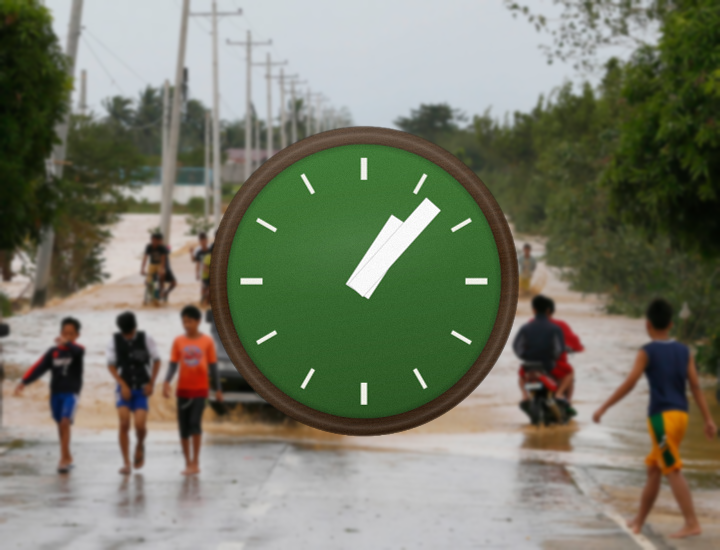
1:07
